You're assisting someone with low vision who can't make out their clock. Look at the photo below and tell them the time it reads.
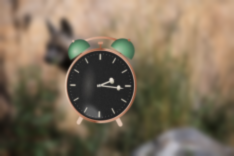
2:16
